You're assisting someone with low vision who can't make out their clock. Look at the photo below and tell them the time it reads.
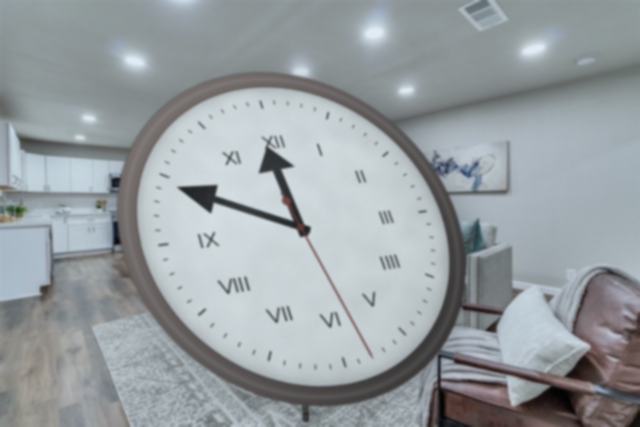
11:49:28
